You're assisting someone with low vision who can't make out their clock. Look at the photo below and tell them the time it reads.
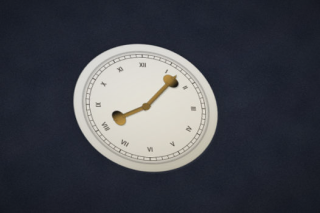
8:07
